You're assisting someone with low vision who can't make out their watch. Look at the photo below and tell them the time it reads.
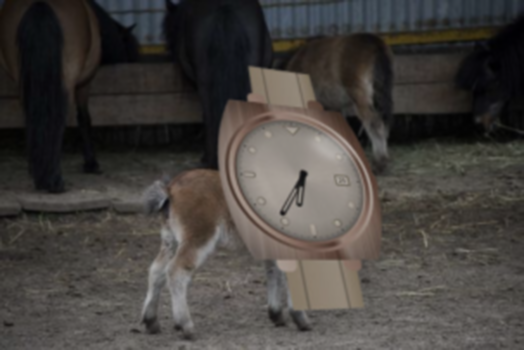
6:36
